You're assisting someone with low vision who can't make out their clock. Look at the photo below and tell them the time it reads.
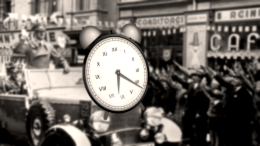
6:21
